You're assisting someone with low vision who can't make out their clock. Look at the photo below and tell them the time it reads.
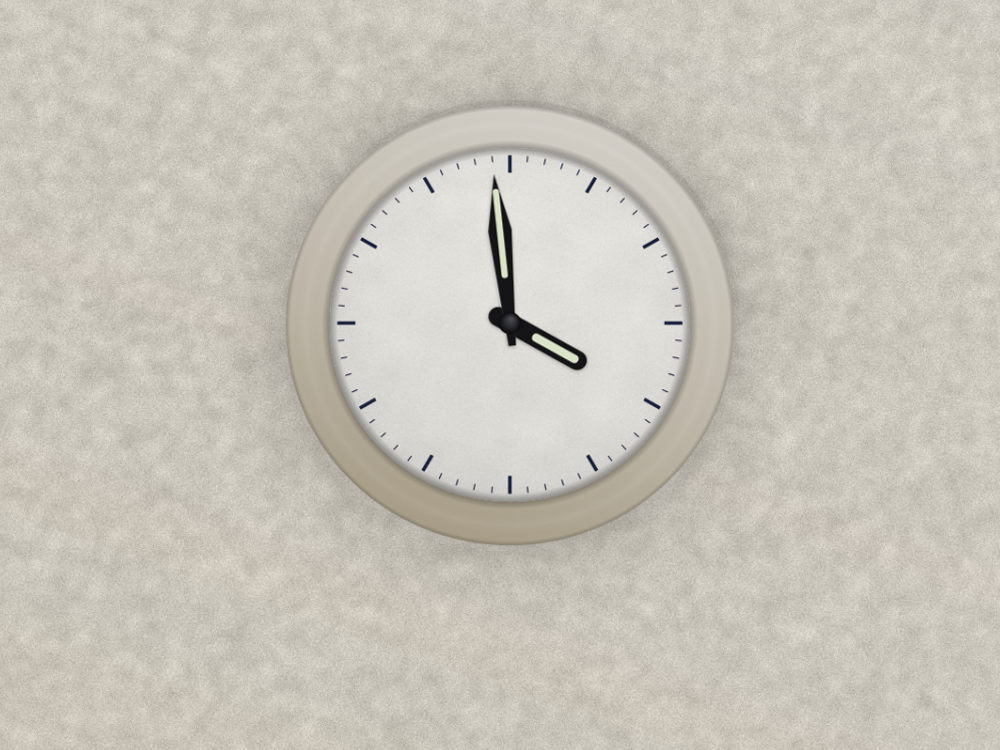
3:59
